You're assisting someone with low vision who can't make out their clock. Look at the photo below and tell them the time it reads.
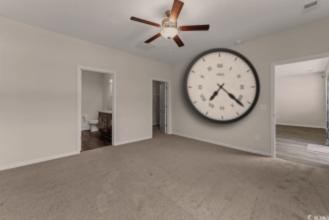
7:22
